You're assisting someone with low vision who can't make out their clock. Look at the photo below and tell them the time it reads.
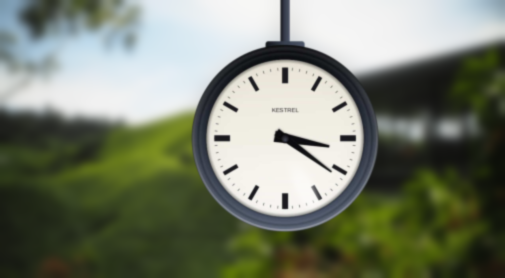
3:21
